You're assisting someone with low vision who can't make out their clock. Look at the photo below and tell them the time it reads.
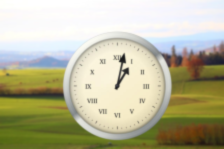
1:02
